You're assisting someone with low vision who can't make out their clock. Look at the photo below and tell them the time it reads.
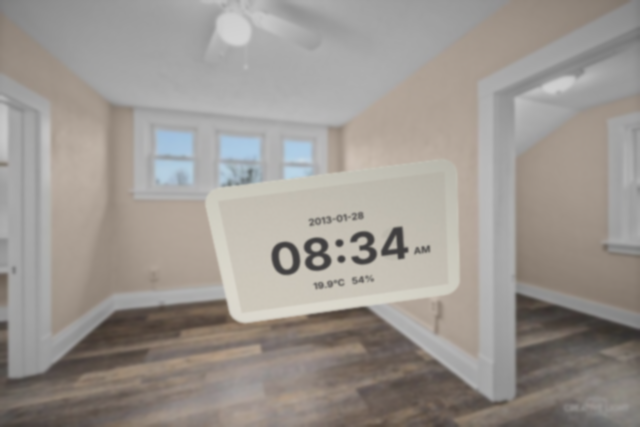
8:34
